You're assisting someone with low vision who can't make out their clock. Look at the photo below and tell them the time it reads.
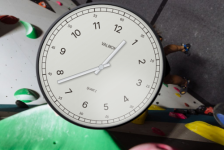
12:38
